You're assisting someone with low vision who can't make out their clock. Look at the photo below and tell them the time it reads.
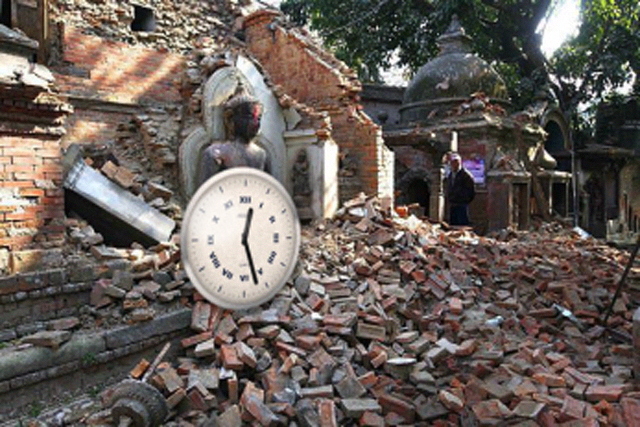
12:27
